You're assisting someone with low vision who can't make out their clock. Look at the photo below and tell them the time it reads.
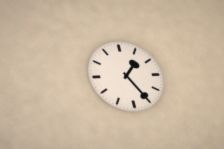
1:25
